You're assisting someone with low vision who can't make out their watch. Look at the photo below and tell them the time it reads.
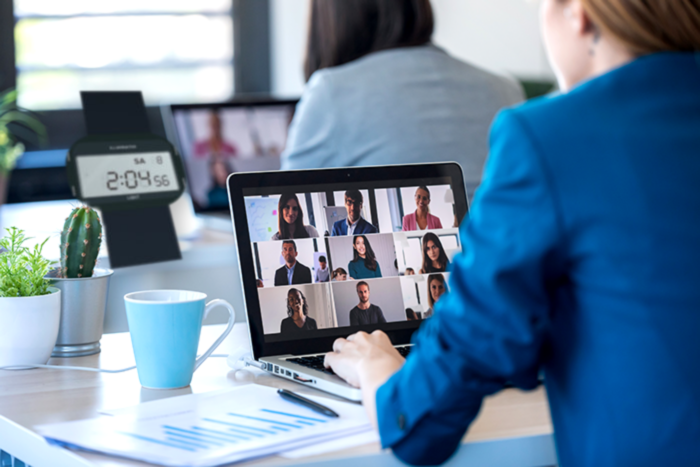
2:04:56
